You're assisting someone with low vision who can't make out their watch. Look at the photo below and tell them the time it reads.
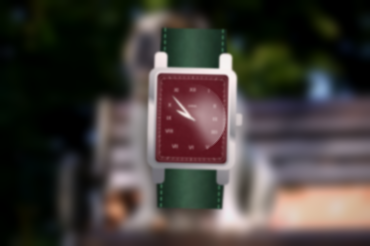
9:53
